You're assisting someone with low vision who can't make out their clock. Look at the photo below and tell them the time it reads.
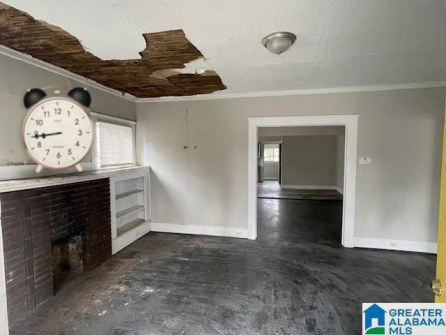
8:44
